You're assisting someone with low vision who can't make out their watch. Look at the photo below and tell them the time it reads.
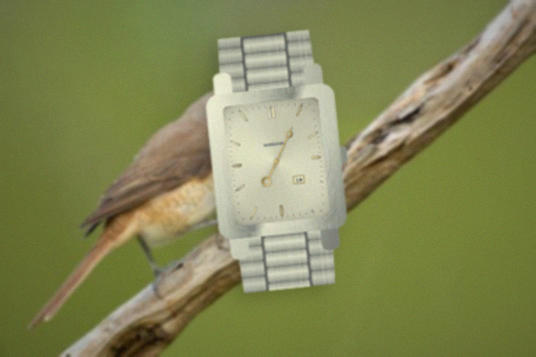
7:05
